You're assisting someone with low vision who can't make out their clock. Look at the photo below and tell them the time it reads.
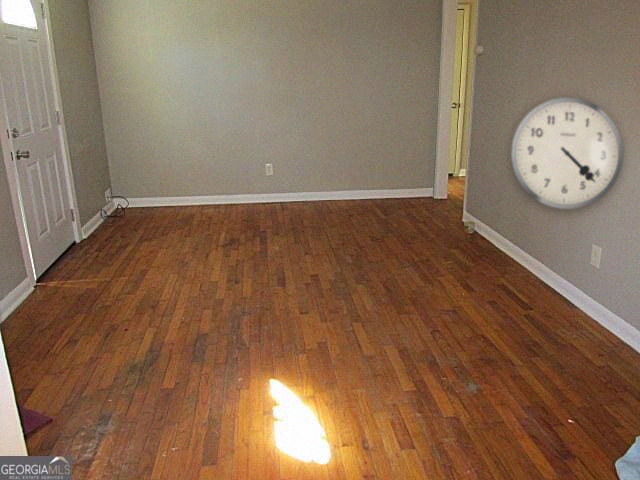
4:22
